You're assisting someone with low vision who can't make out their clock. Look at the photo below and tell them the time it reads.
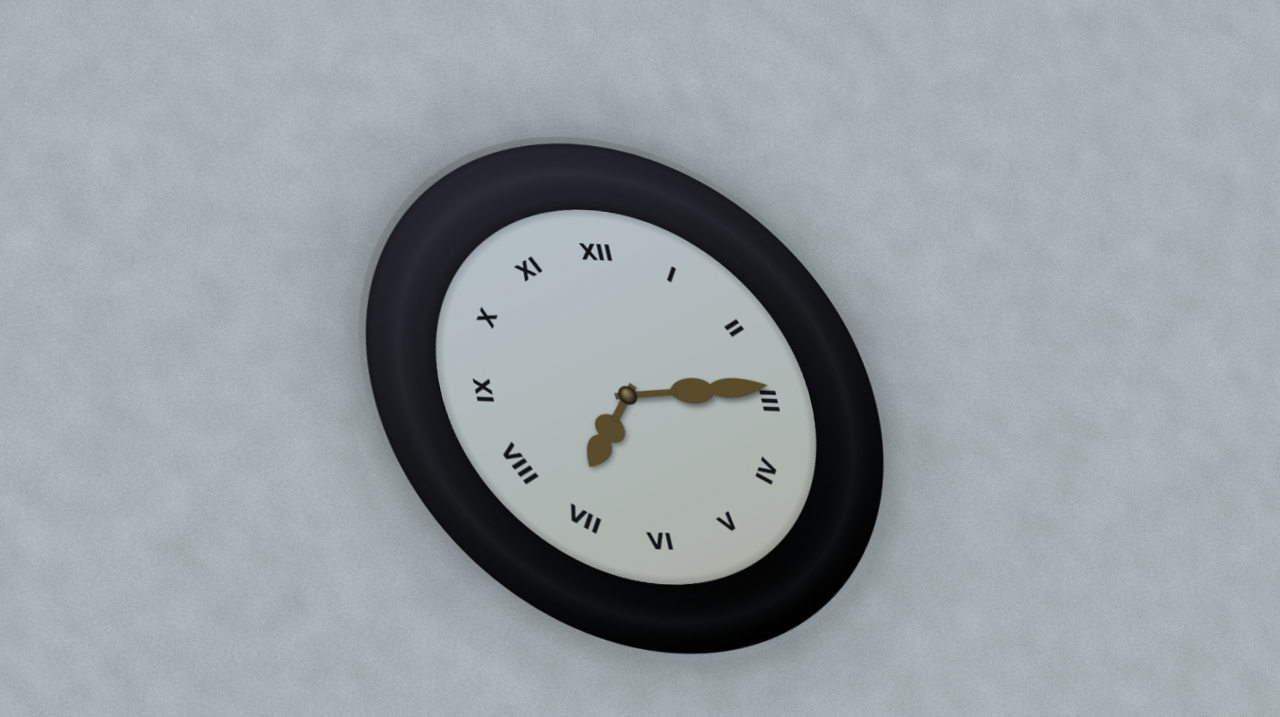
7:14
